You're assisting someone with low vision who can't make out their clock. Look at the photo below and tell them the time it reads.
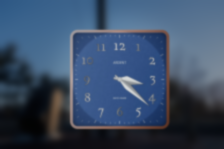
3:22
